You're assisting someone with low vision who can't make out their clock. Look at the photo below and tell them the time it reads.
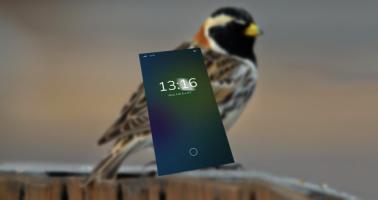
13:16
